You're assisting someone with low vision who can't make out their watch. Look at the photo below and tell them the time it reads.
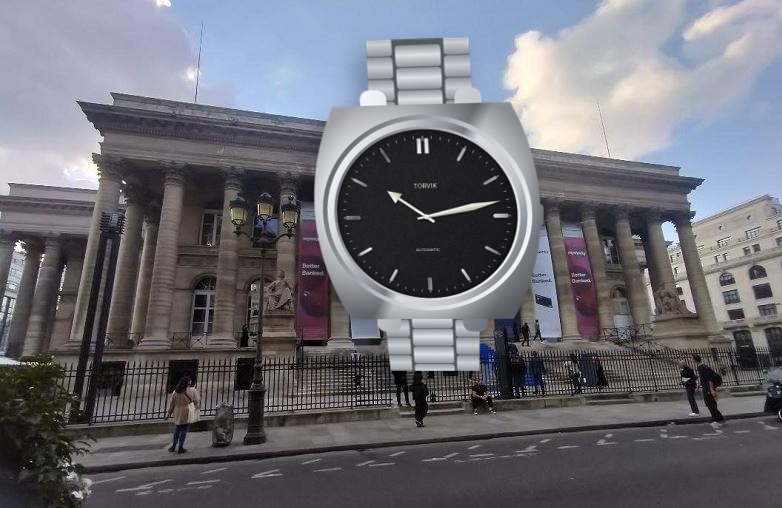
10:13
